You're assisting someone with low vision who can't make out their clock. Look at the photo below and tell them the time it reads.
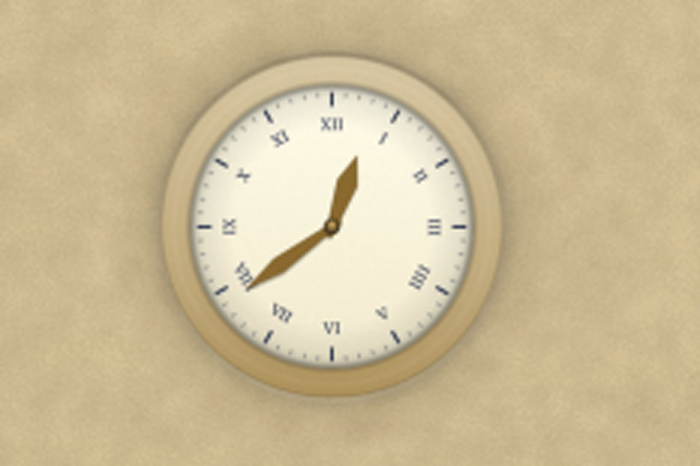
12:39
